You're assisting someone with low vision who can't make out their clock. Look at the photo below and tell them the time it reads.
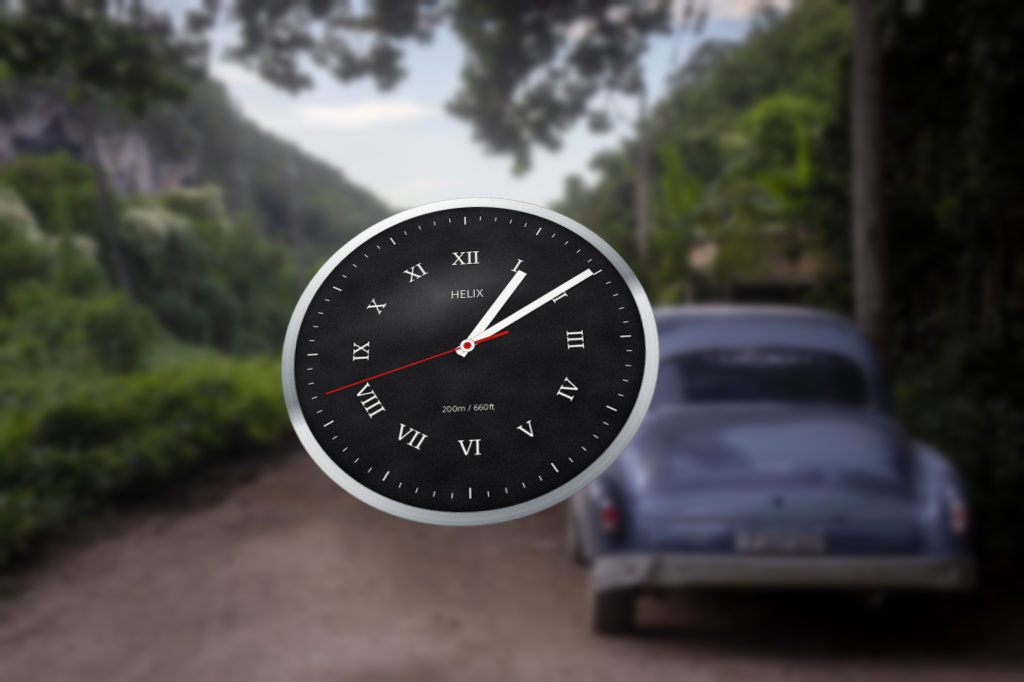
1:09:42
